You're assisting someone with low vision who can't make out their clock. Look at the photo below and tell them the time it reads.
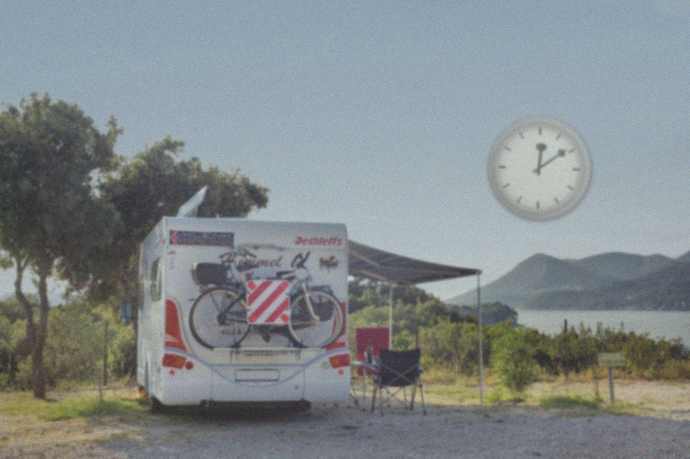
12:09
